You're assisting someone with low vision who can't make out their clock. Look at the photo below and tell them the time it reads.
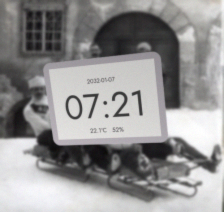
7:21
